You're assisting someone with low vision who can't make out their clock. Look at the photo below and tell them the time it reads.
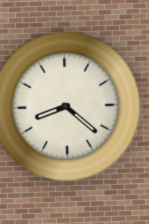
8:22
